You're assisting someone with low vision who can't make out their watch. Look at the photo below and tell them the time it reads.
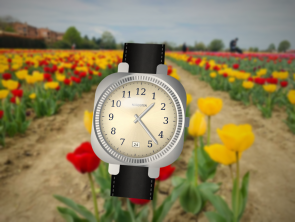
1:23
